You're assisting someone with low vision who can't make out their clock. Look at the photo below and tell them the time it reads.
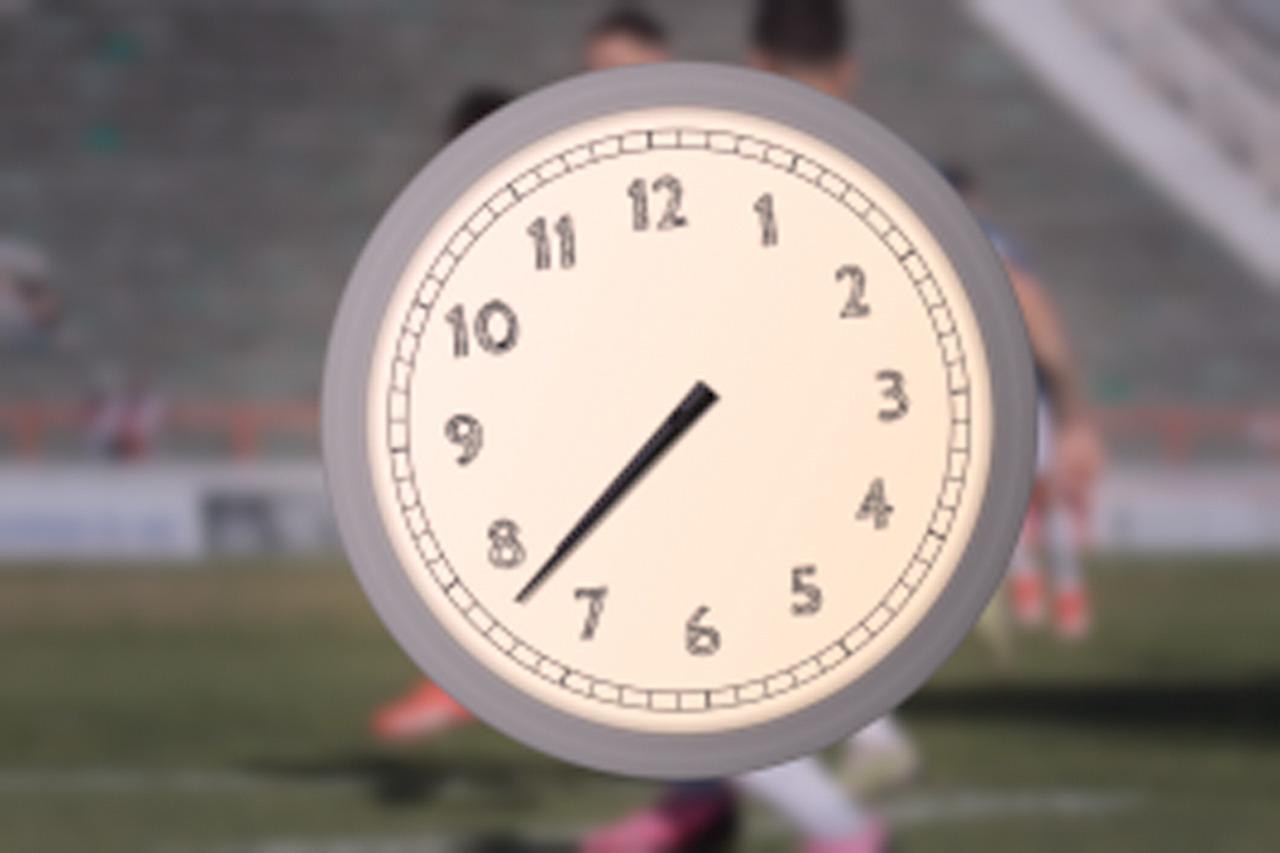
7:38
